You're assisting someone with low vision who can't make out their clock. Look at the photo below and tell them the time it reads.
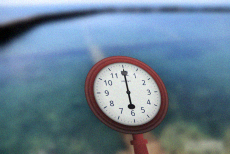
6:00
